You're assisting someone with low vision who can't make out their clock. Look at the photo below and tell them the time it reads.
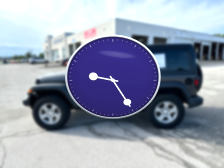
9:25
